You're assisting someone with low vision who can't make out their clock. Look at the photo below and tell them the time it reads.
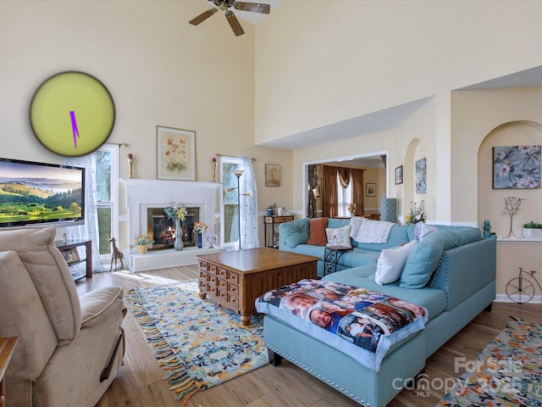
5:29
